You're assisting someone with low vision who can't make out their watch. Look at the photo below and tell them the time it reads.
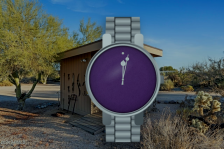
12:02
